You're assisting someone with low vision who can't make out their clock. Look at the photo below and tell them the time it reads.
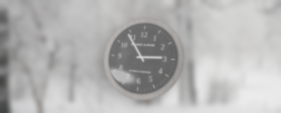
2:54
